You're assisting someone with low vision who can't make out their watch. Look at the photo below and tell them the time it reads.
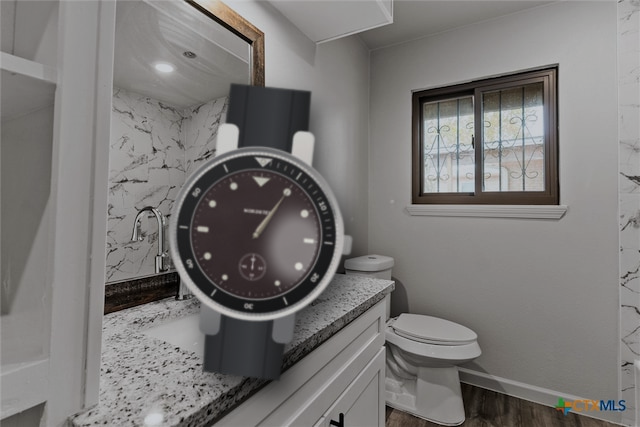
1:05
